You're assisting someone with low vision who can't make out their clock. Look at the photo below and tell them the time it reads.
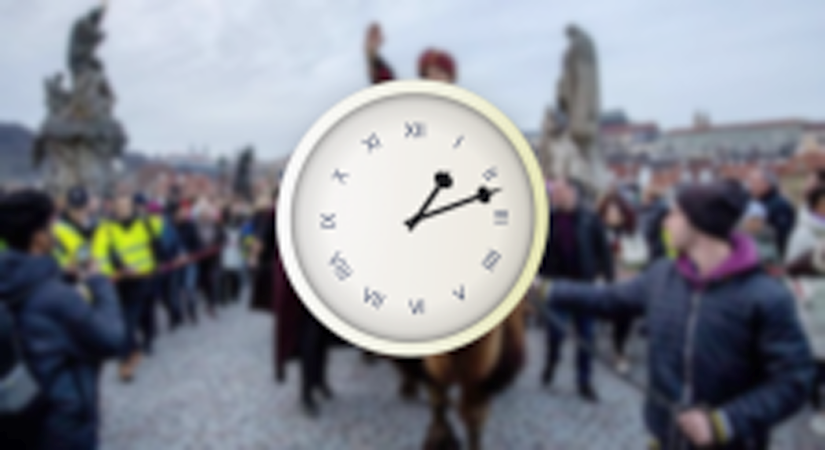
1:12
